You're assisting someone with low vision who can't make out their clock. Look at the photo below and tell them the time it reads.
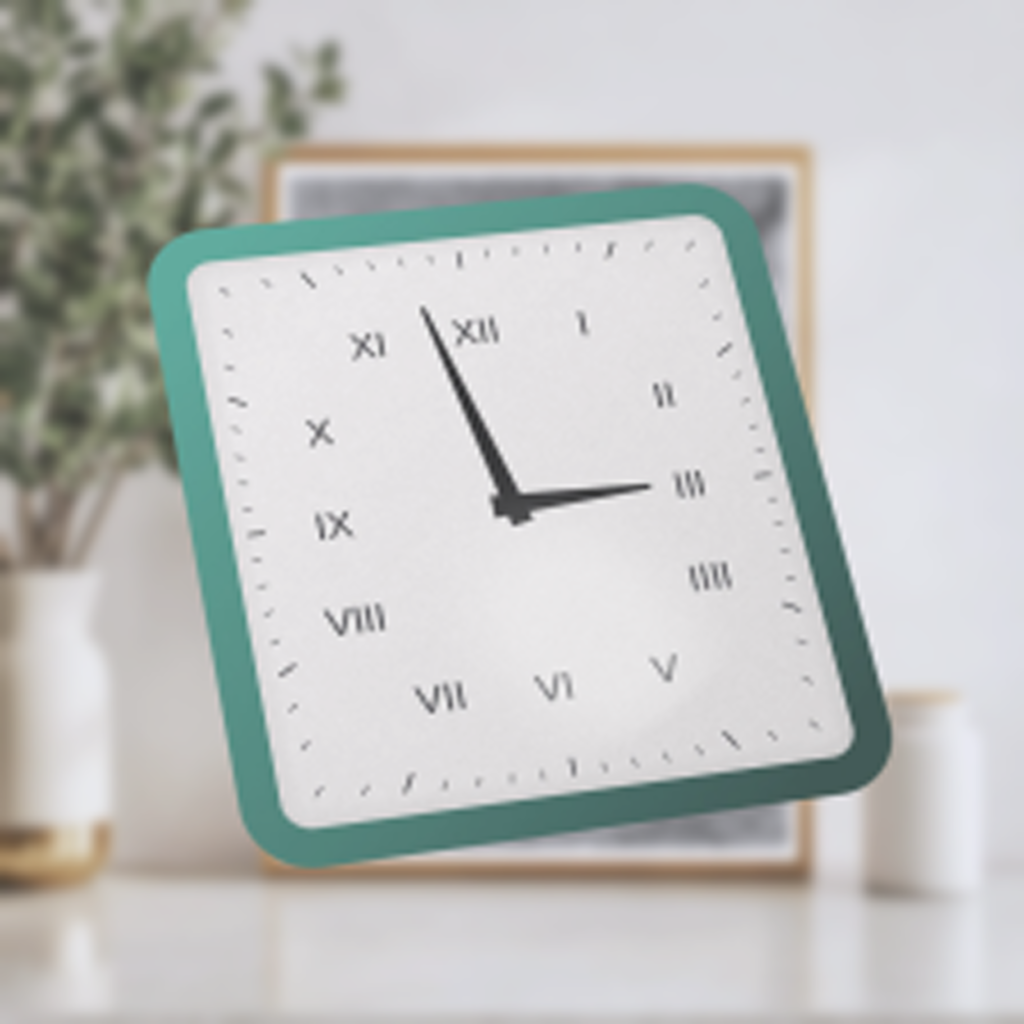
2:58
